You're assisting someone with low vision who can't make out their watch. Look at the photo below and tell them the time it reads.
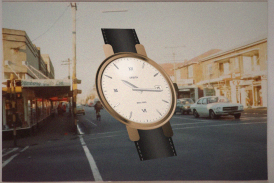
10:16
